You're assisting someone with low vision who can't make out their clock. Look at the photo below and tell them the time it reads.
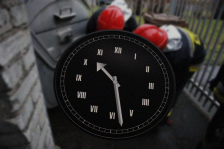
10:28
